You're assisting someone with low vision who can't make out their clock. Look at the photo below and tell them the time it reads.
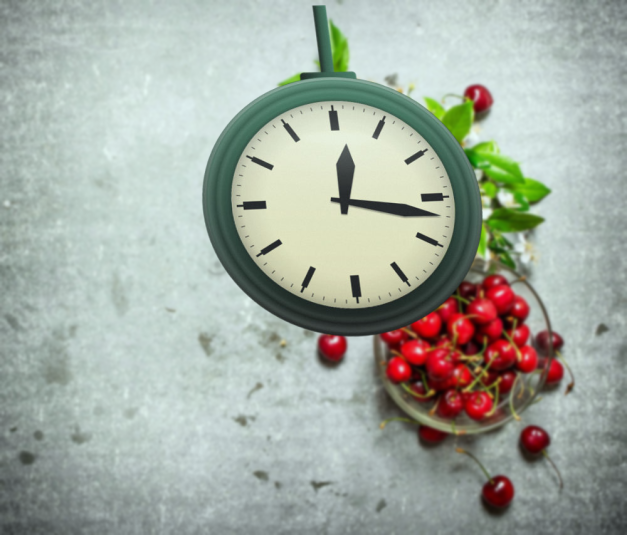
12:17
